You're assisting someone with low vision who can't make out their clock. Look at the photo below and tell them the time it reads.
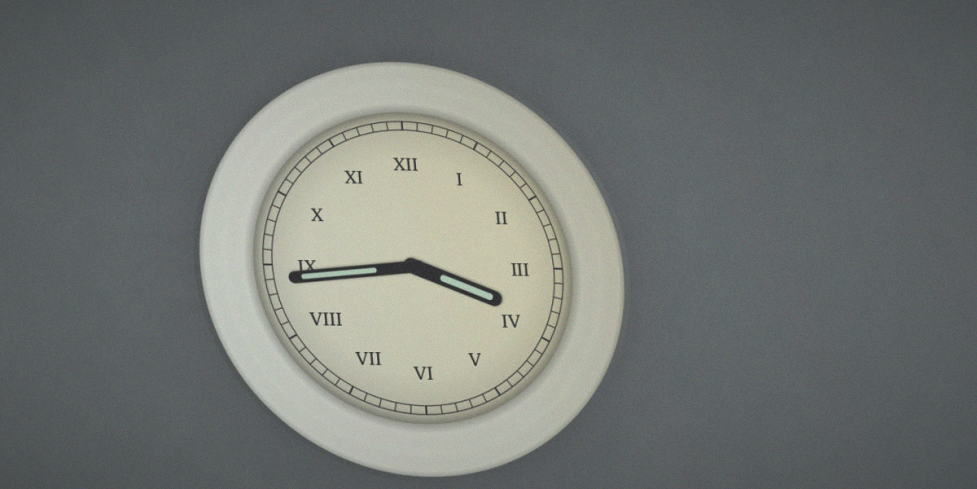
3:44
